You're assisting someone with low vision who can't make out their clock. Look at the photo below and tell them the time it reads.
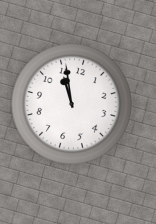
10:56
